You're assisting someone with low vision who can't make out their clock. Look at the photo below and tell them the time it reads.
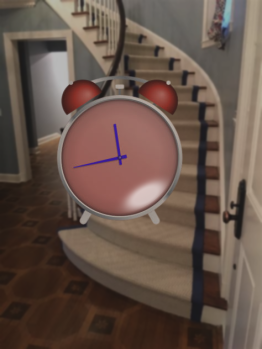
11:43
